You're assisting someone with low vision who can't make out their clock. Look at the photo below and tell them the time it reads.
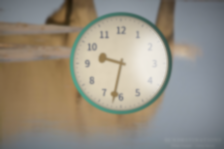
9:32
